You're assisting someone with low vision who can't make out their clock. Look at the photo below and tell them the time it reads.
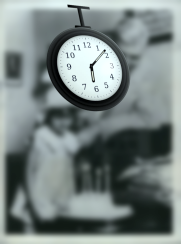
6:08
